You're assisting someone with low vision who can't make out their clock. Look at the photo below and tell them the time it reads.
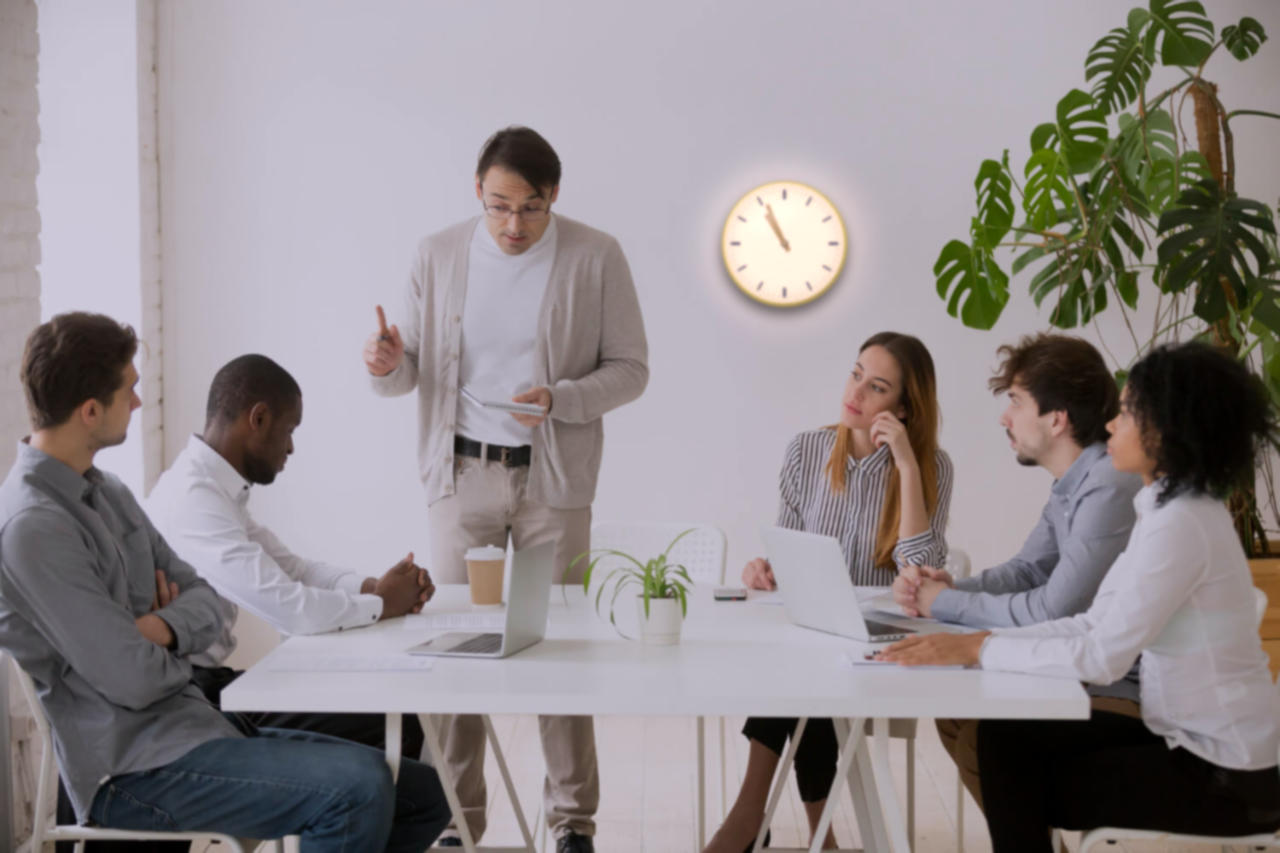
10:56
